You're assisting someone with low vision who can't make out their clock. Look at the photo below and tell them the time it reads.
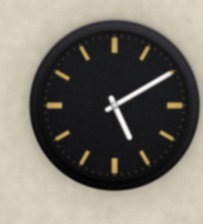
5:10
